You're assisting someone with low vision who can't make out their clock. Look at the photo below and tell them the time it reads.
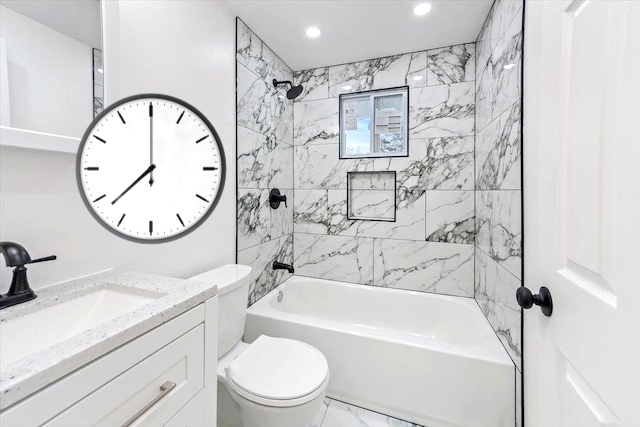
7:38:00
